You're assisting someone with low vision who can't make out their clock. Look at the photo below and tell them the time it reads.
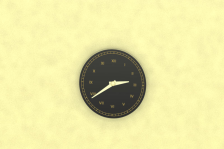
2:39
